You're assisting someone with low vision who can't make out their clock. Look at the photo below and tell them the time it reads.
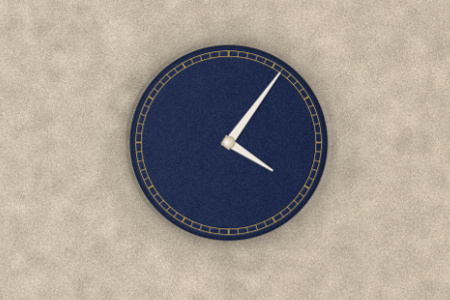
4:06
